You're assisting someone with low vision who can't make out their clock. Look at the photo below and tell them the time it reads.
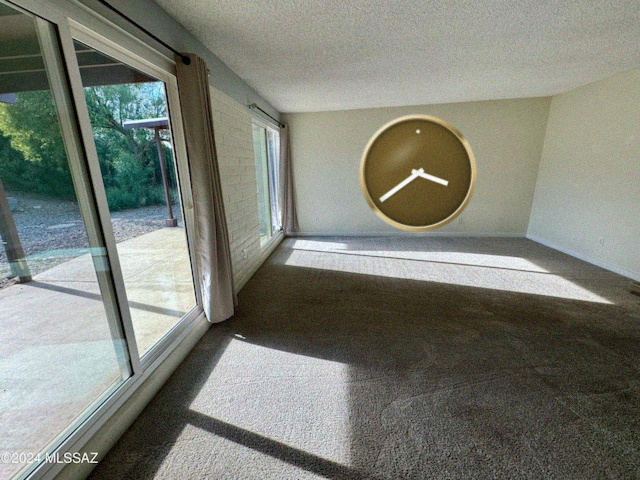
3:39
